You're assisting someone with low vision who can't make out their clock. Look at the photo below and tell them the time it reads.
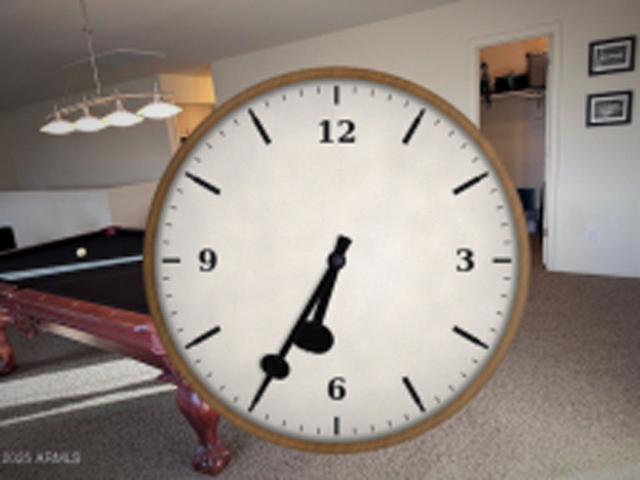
6:35
